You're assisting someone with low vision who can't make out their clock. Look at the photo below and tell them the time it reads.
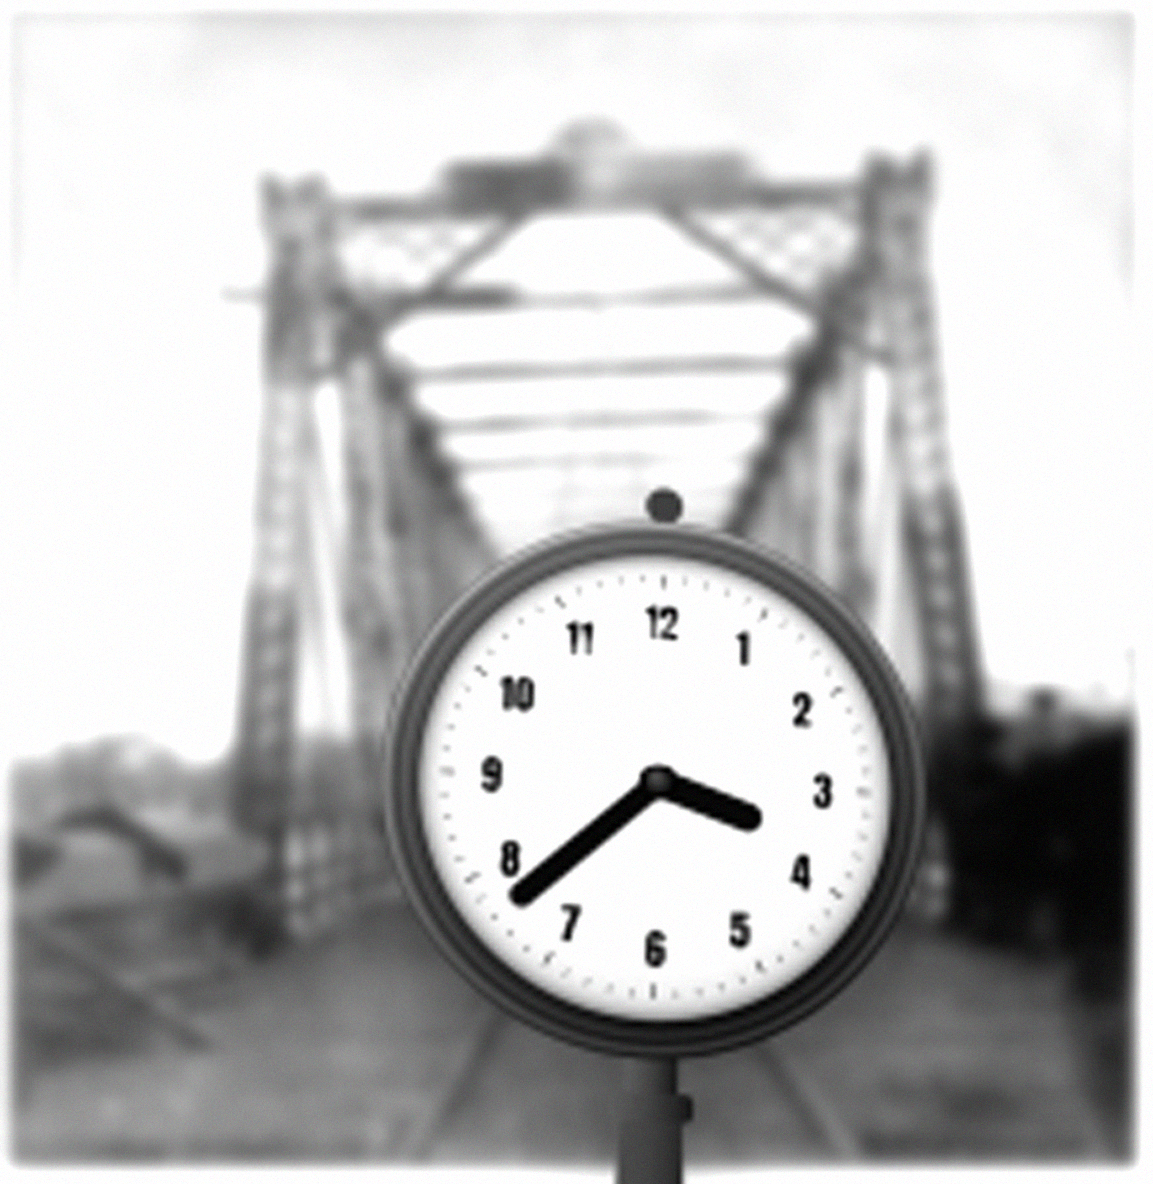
3:38
